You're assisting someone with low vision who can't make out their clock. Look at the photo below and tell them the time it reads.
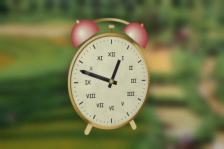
12:48
